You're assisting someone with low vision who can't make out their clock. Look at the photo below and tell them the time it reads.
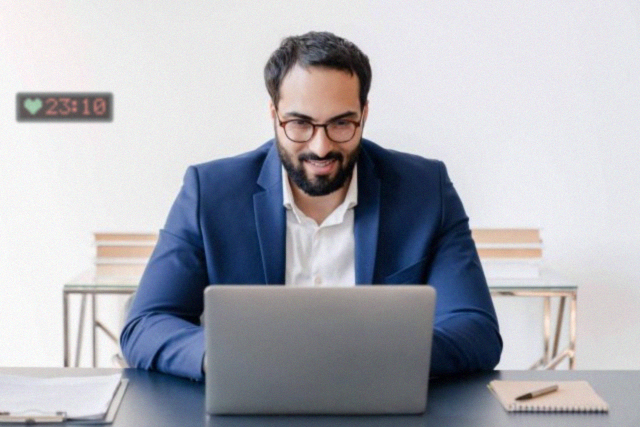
23:10
